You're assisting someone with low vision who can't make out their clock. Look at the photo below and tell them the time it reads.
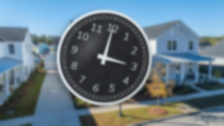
3:00
